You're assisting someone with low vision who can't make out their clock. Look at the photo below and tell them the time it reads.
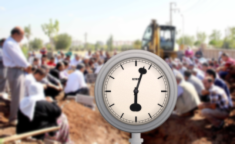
6:03
